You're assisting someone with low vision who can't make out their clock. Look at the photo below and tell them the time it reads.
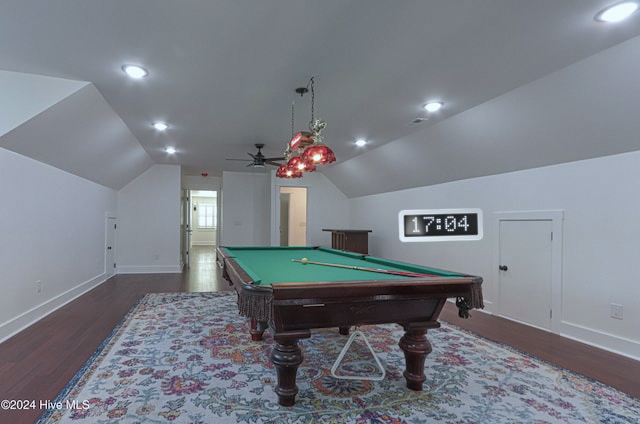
17:04
